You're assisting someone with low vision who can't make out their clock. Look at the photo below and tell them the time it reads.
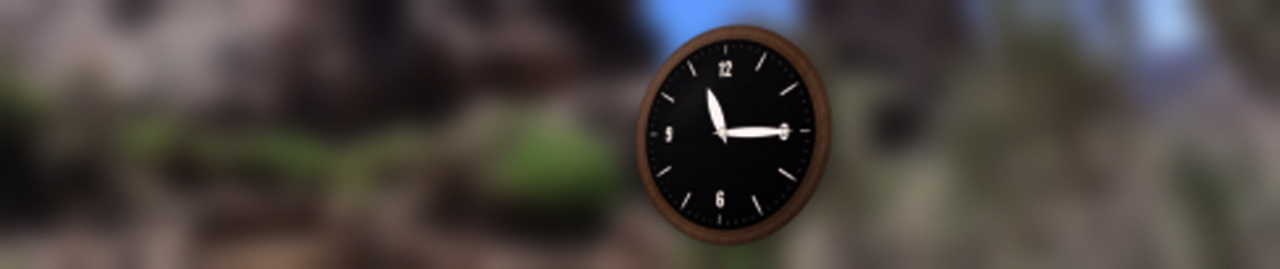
11:15
